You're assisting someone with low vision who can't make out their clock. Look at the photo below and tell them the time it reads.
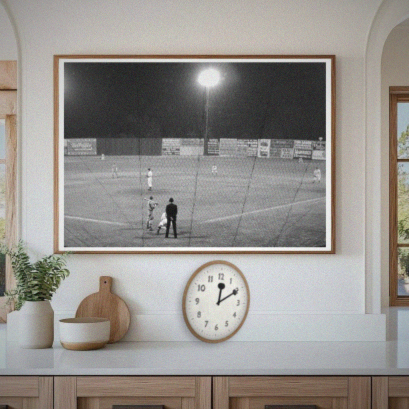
12:10
